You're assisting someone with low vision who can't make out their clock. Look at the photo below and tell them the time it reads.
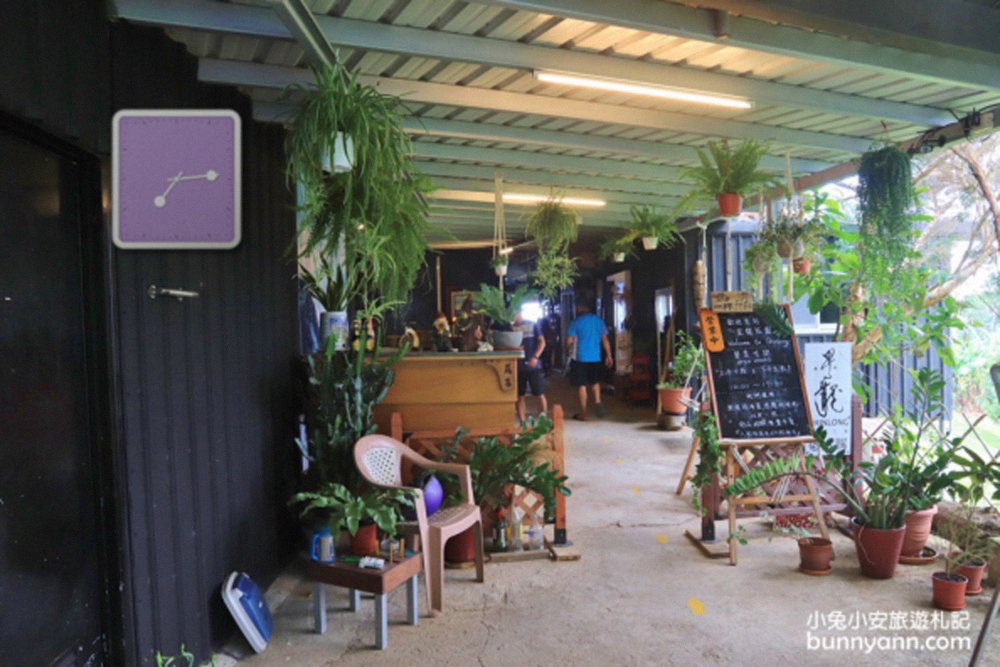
7:14
